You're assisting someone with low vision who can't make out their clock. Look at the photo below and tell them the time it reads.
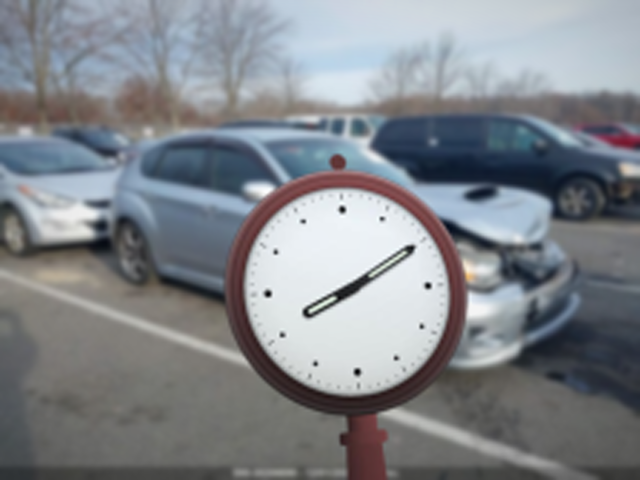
8:10
